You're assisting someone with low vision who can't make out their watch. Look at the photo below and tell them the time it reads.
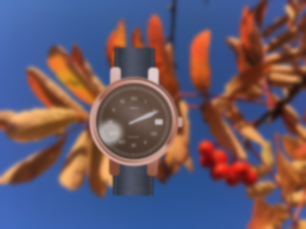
2:11
